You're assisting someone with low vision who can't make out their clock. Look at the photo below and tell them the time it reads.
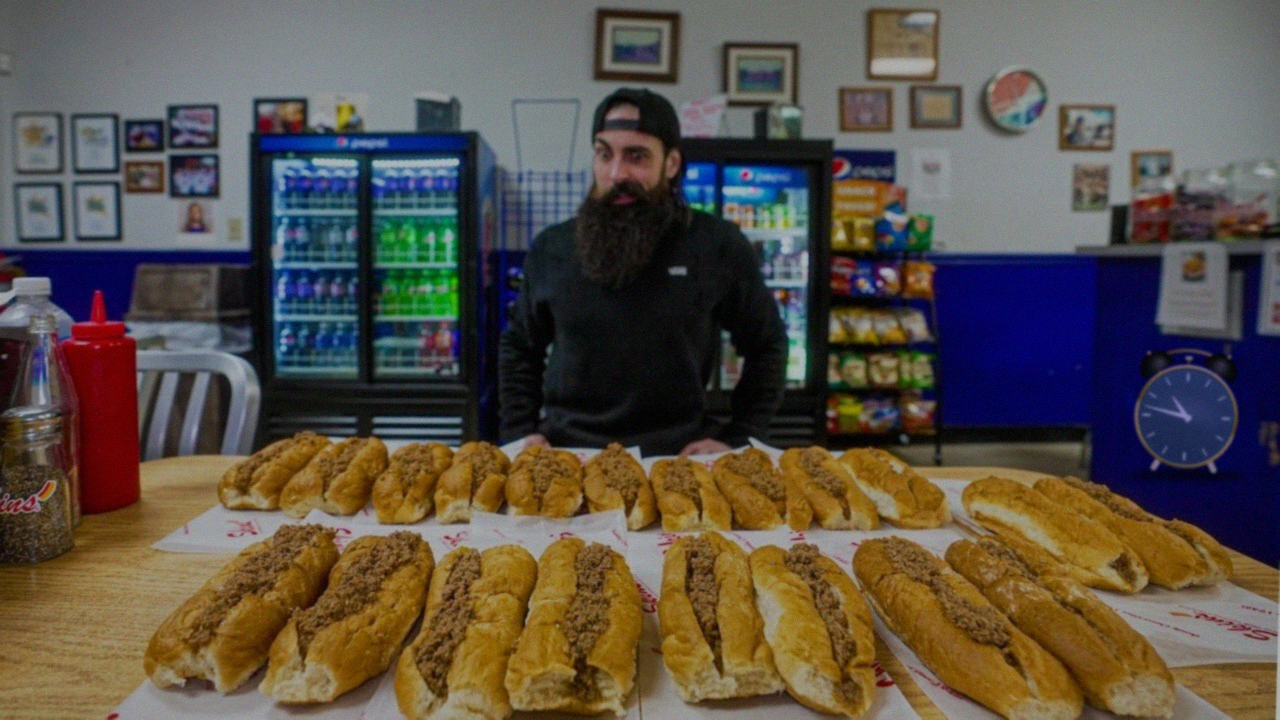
10:47
